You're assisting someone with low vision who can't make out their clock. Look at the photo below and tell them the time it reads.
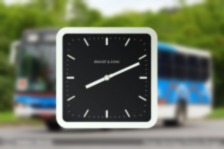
8:11
